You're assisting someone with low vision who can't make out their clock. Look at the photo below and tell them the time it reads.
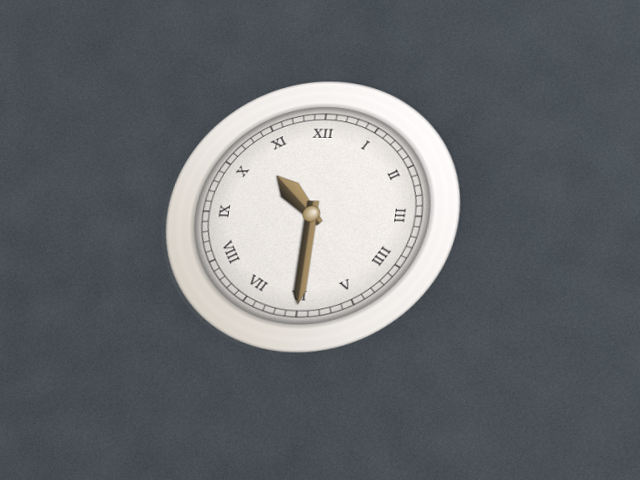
10:30
